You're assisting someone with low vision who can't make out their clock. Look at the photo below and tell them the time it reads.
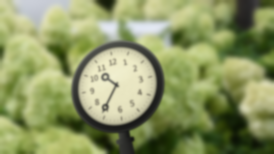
10:36
